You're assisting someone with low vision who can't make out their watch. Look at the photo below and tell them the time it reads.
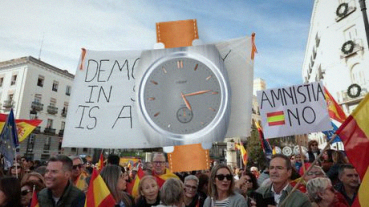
5:14
